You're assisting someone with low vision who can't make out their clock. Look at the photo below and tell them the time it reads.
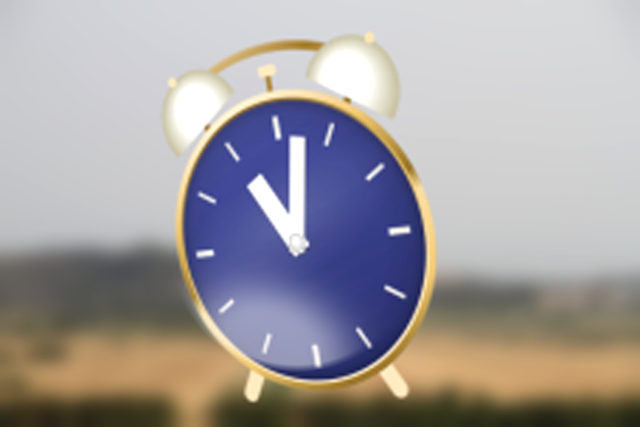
11:02
